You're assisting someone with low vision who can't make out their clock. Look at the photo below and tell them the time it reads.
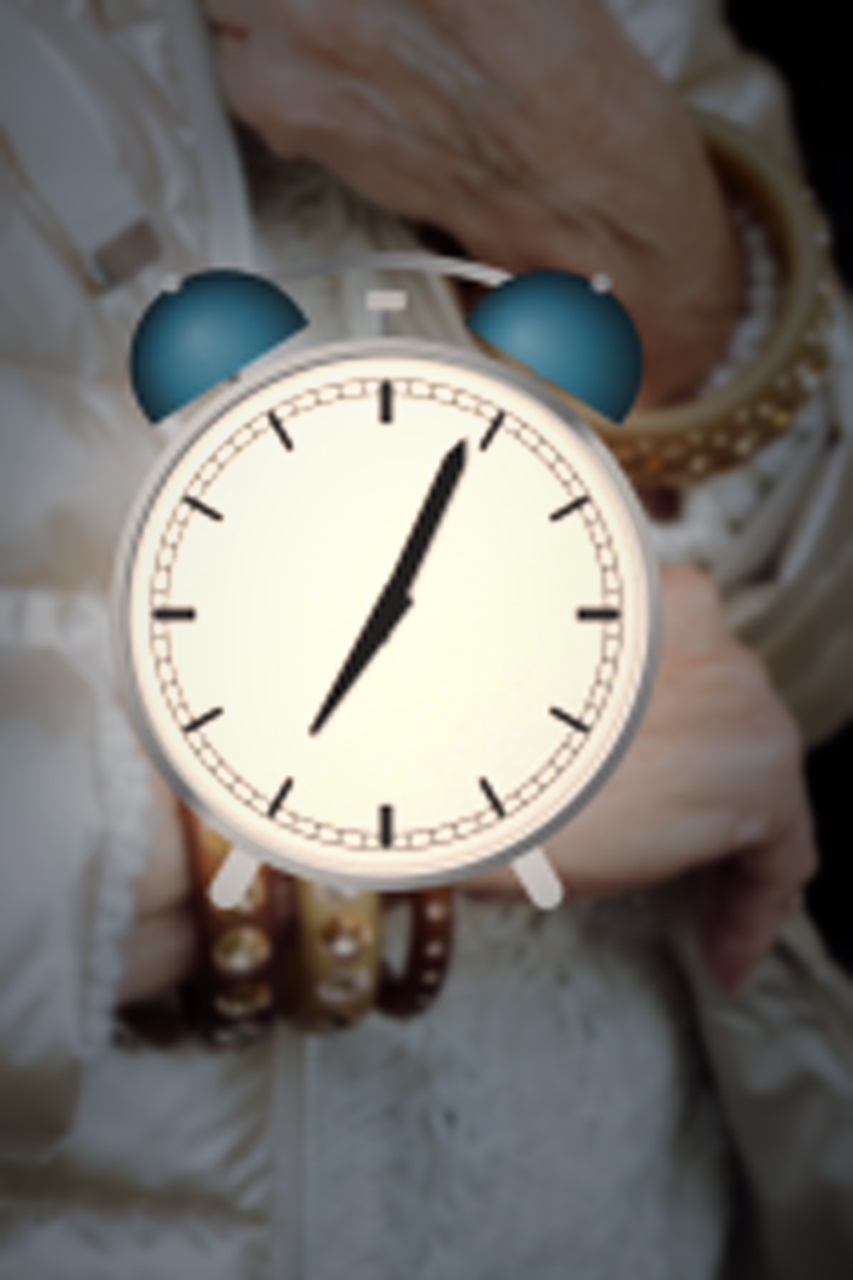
7:04
